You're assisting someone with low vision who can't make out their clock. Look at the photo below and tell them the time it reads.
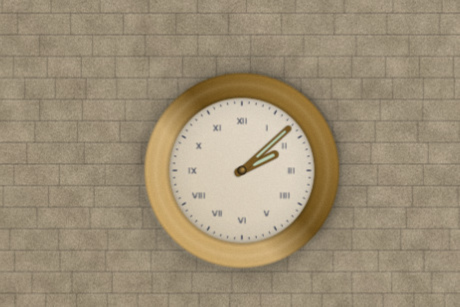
2:08
